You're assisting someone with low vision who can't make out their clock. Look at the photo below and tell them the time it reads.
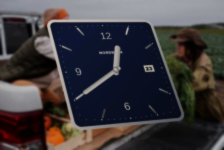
12:40
